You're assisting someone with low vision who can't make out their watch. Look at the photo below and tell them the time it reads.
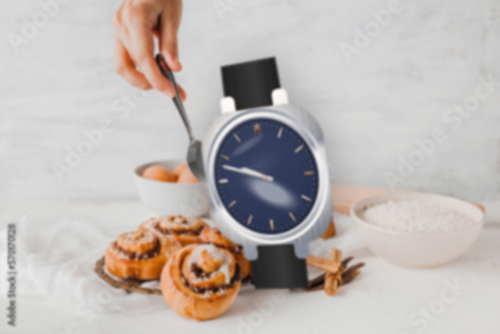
9:48
